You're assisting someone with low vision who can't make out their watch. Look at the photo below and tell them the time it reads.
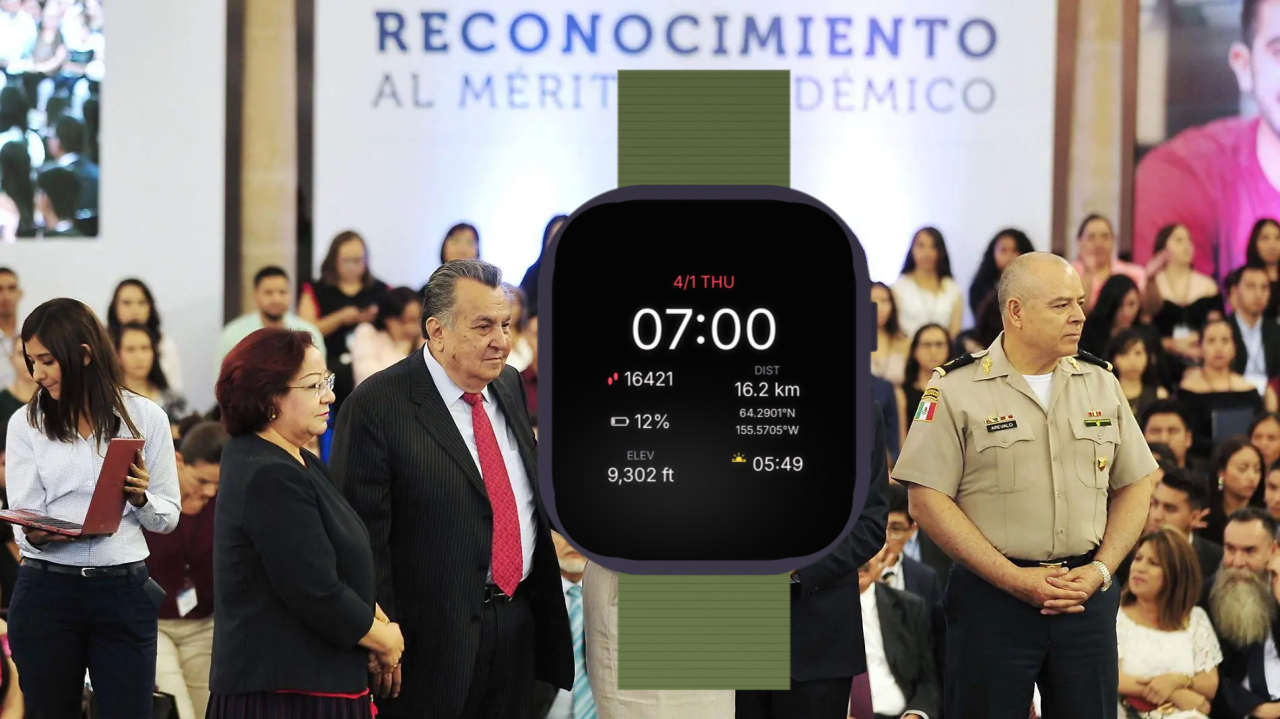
7:00
